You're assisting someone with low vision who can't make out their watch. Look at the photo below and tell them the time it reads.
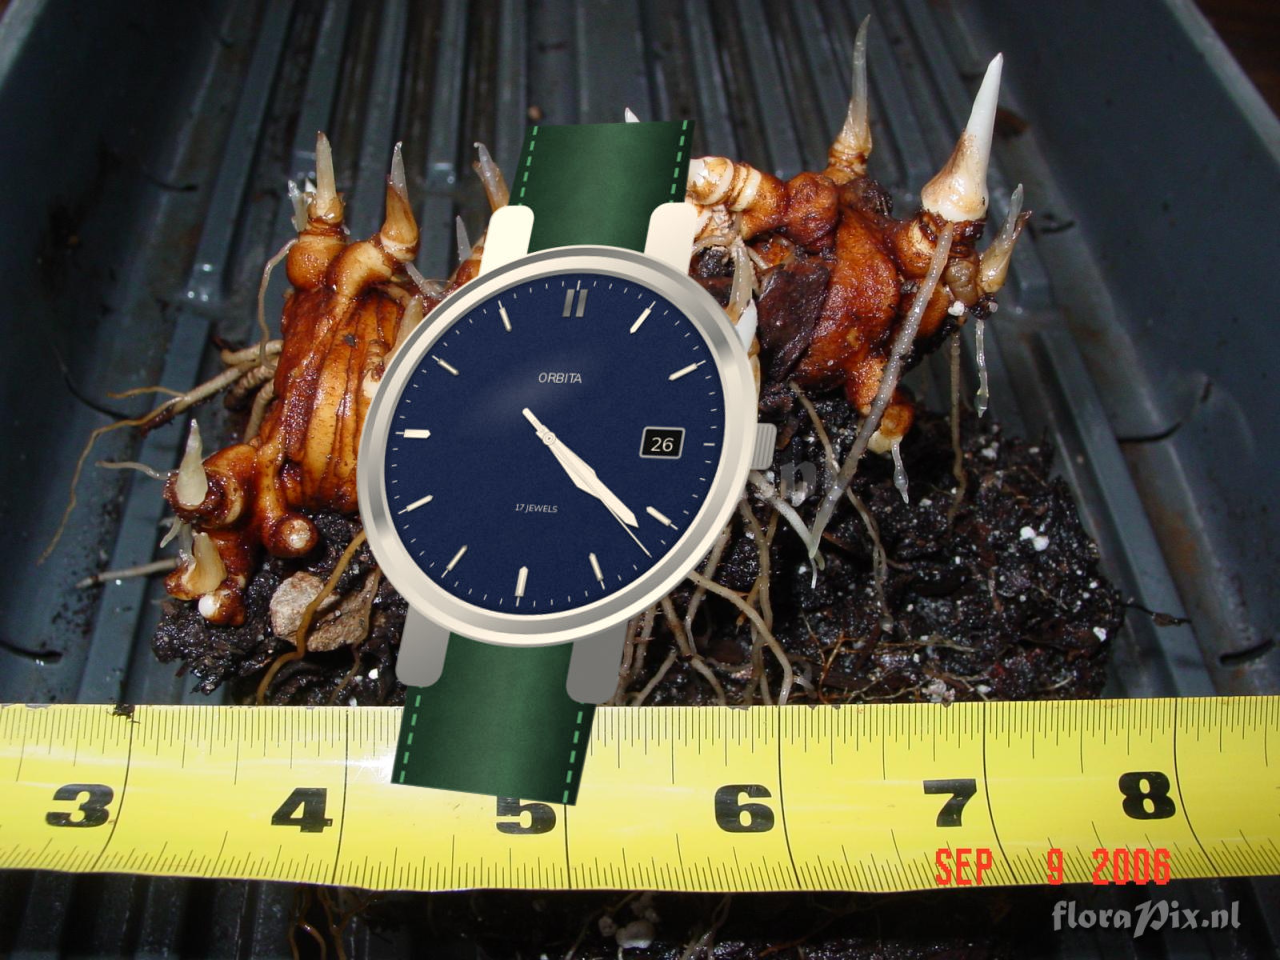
4:21:22
